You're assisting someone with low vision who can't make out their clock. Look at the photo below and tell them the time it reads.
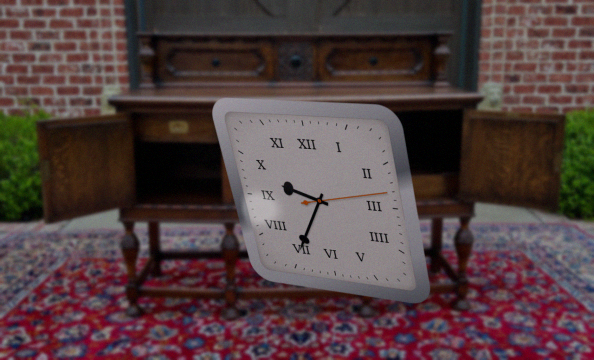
9:35:13
